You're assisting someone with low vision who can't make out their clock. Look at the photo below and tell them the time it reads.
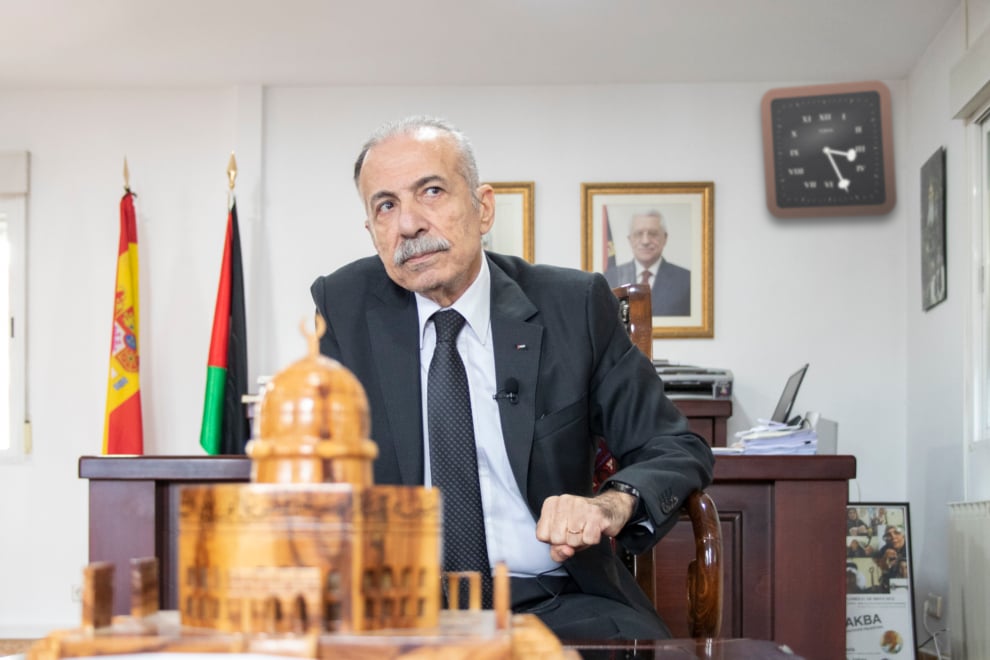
3:26
